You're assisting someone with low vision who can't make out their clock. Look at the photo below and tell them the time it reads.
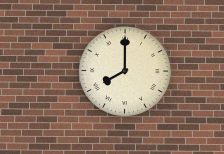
8:00
